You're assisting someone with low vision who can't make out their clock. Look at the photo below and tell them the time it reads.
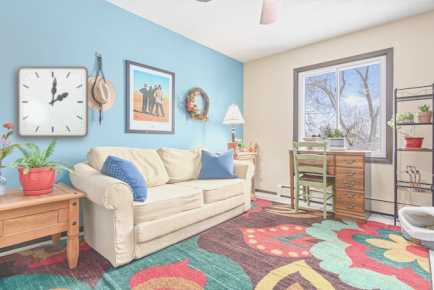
2:01
